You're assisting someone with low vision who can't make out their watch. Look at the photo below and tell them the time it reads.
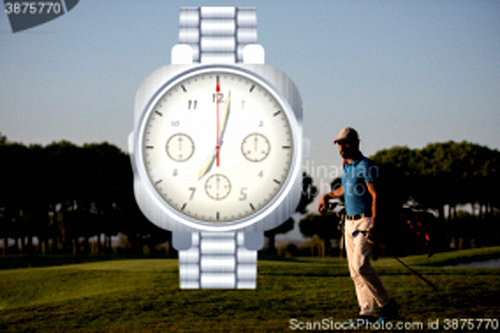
7:02
